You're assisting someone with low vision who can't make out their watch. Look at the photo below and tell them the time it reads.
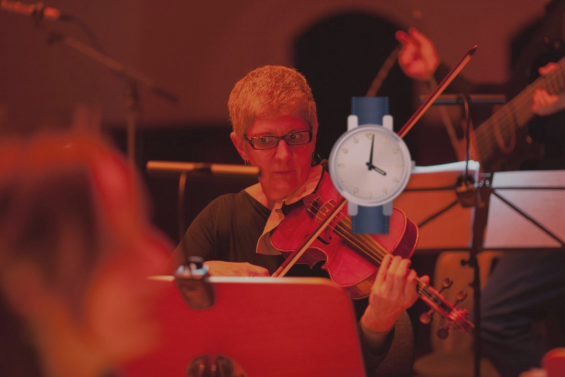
4:01
